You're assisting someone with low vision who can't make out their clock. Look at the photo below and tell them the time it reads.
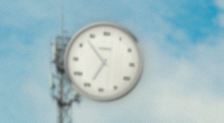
6:53
